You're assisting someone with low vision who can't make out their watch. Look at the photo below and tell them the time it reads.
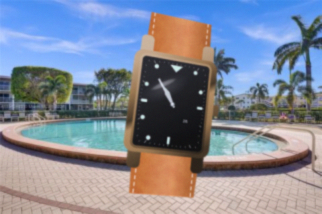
10:54
